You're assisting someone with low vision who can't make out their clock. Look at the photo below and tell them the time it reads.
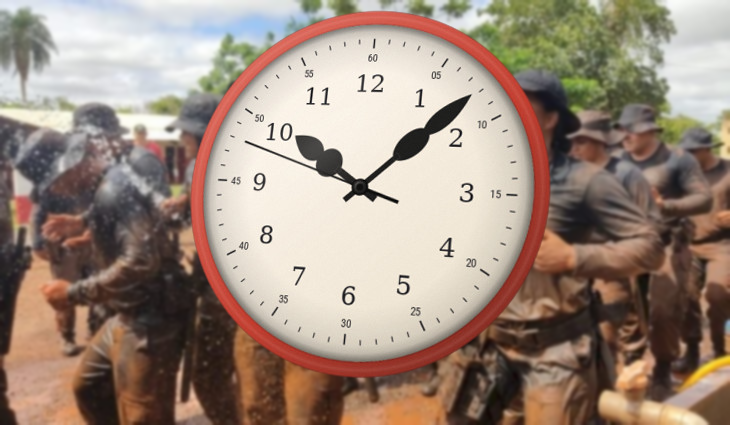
10:07:48
